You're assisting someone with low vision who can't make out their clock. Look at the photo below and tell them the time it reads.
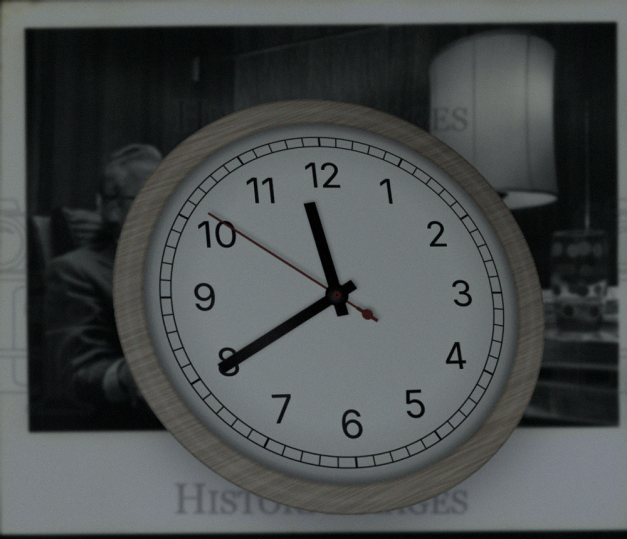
11:39:51
